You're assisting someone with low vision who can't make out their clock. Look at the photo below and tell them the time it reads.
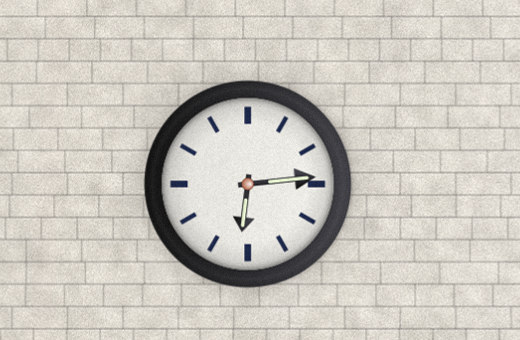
6:14
